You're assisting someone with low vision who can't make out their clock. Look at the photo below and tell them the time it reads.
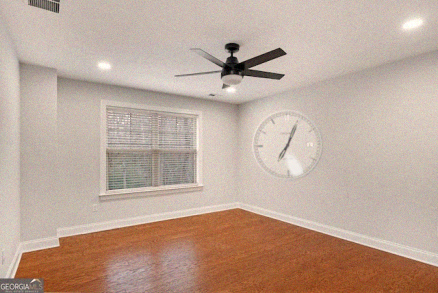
7:04
